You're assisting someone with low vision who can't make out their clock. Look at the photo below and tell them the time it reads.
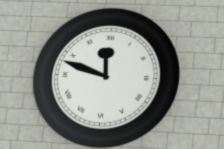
11:48
